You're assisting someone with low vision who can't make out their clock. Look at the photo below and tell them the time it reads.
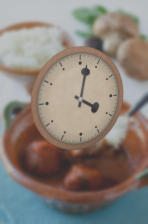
4:02
